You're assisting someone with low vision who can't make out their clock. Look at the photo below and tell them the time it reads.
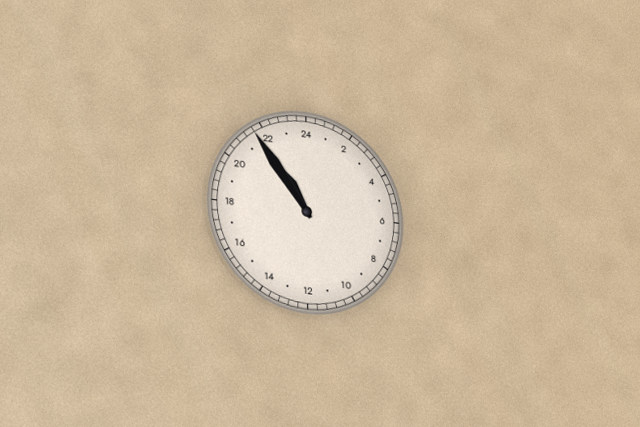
21:54
